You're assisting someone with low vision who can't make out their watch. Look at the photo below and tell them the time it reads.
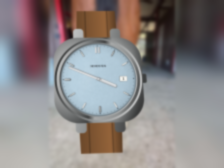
3:49
